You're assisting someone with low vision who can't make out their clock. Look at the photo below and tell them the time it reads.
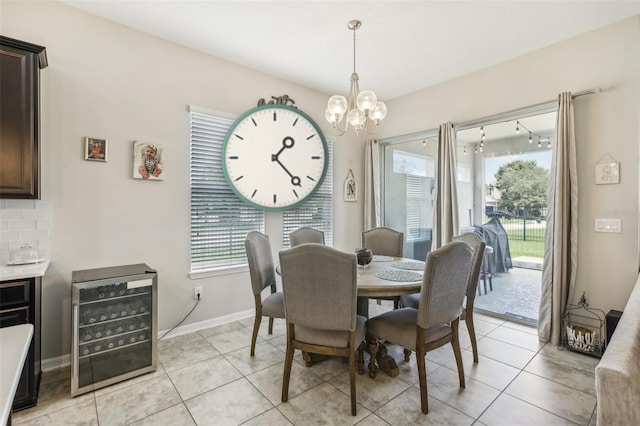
1:23
